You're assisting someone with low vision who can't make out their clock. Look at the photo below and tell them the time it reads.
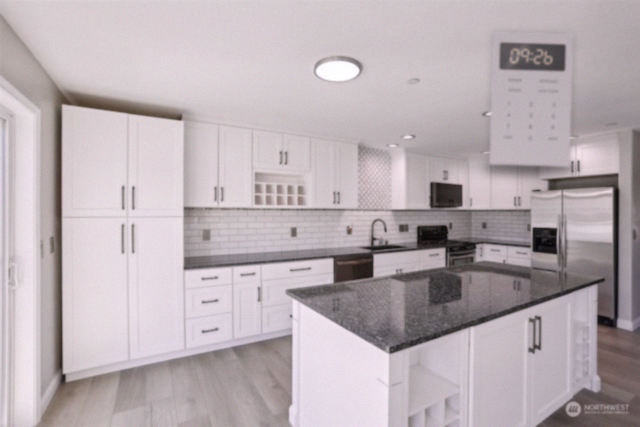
9:26
